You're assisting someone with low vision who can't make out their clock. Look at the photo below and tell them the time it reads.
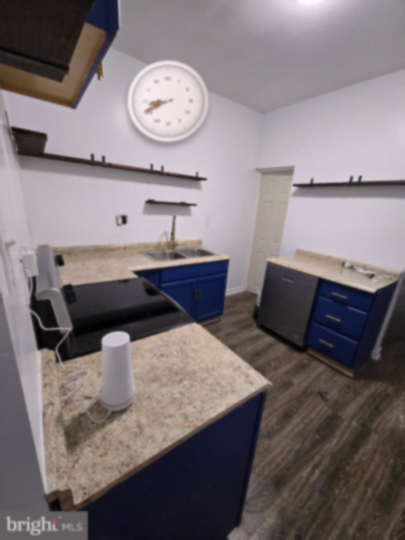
8:41
